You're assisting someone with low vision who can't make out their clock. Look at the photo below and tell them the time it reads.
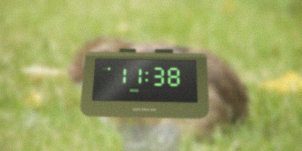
11:38
